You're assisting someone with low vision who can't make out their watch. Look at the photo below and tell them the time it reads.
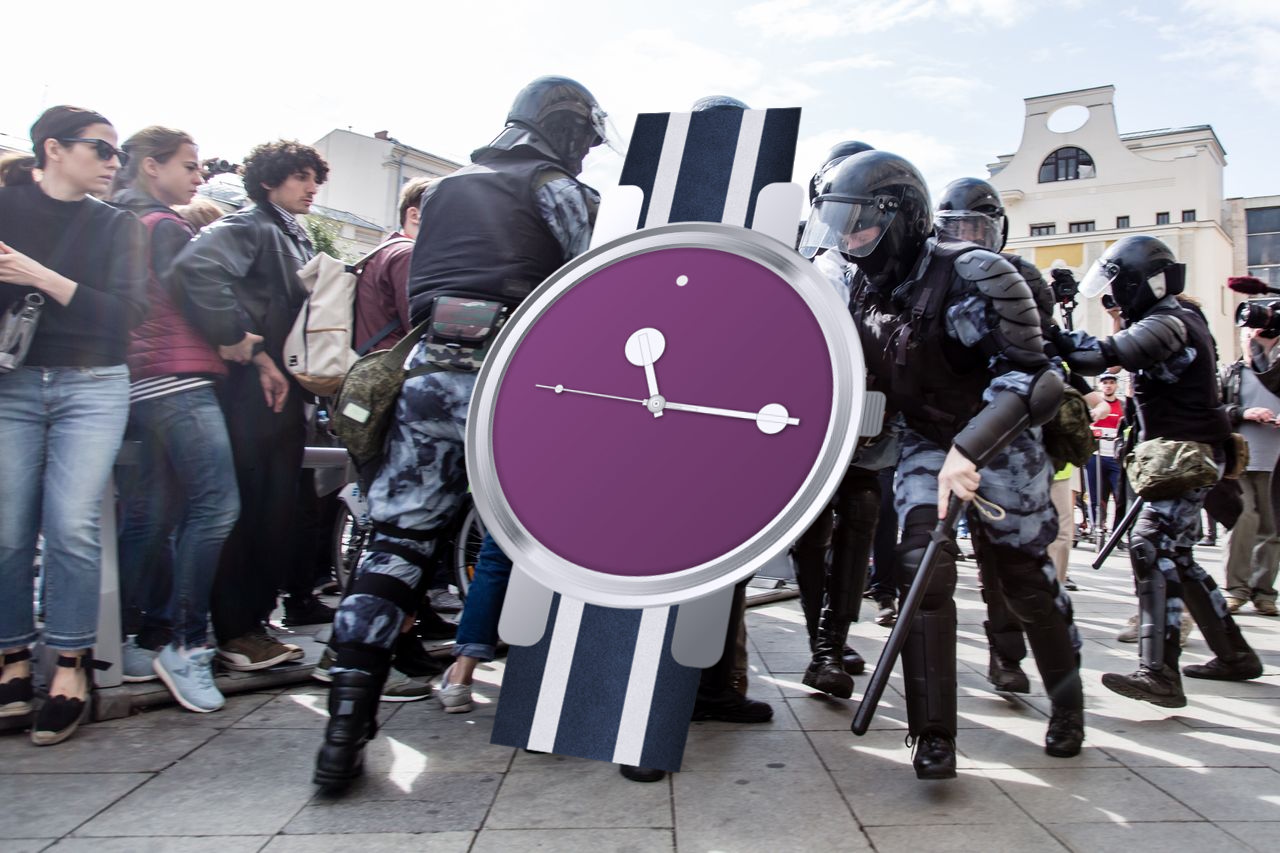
11:15:46
